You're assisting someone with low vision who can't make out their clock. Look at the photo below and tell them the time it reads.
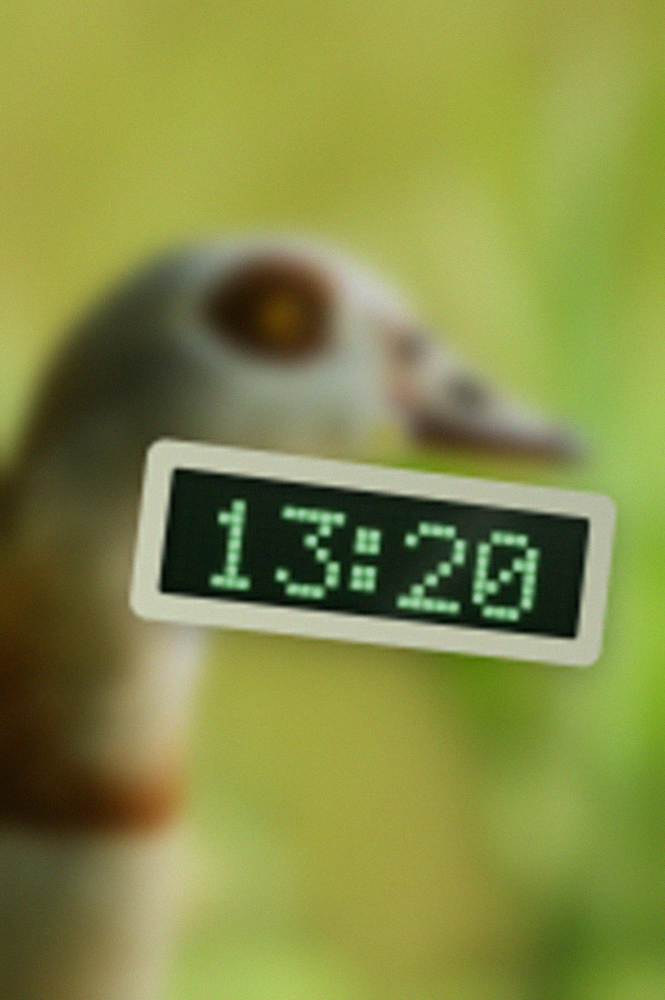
13:20
